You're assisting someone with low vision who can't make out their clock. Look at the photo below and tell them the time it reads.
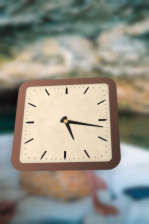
5:17
